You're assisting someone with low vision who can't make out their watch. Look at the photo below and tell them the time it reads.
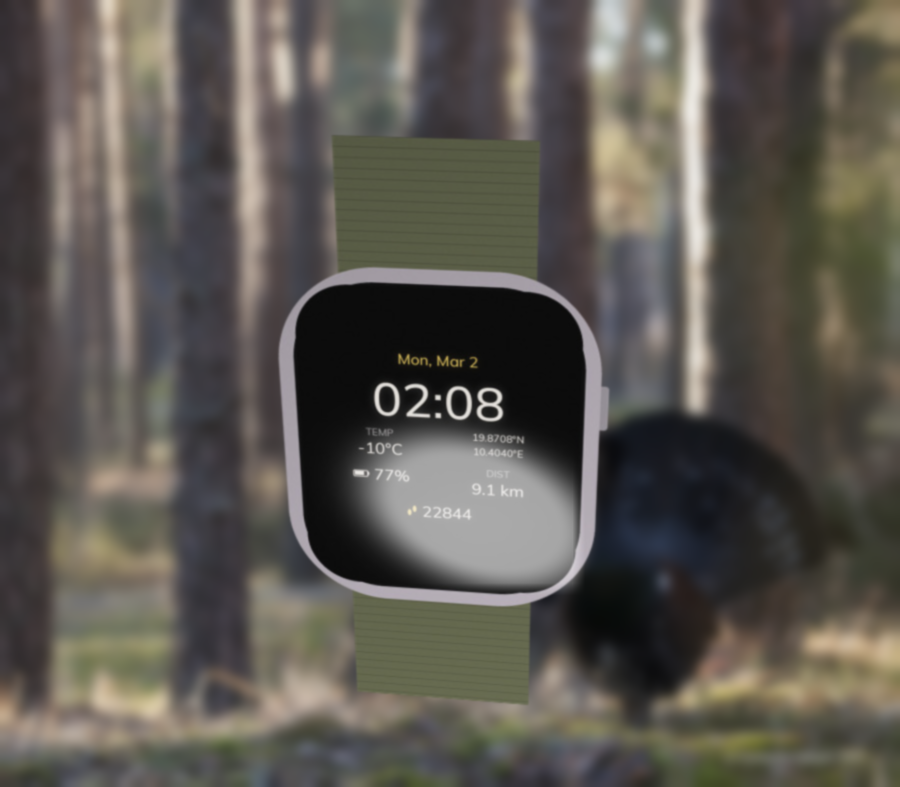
2:08
